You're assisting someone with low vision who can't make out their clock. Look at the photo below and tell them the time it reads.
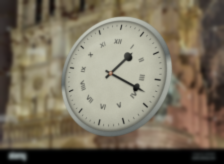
1:18
